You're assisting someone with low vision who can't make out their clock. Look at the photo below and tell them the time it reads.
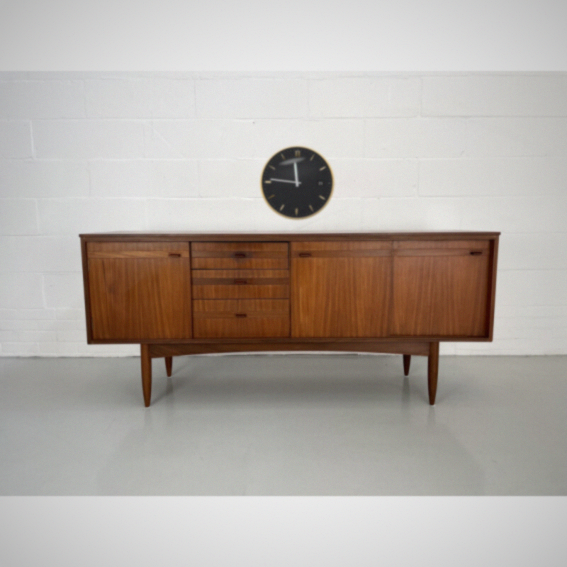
11:46
